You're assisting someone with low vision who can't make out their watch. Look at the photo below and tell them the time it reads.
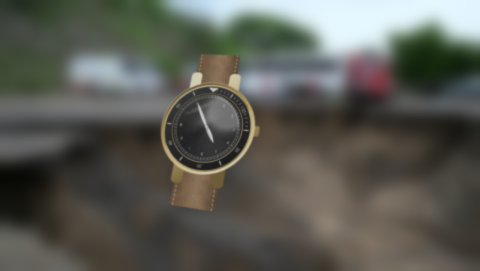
4:55
